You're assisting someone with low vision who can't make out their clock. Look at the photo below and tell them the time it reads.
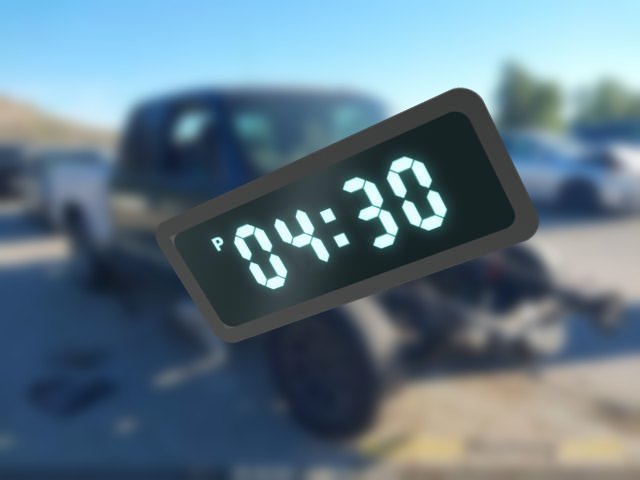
4:30
